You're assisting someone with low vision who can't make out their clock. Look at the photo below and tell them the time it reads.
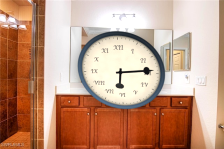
6:14
